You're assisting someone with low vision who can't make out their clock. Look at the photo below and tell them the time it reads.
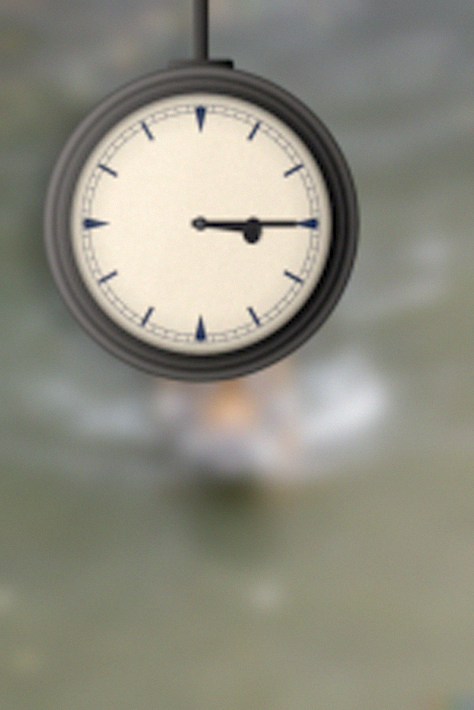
3:15
